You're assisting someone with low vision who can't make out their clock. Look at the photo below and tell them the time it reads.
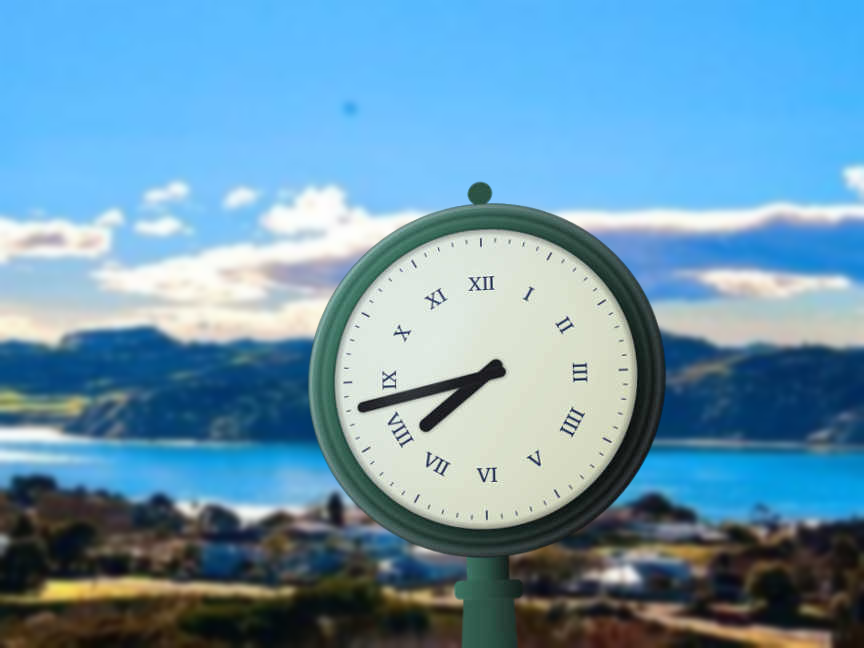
7:43
